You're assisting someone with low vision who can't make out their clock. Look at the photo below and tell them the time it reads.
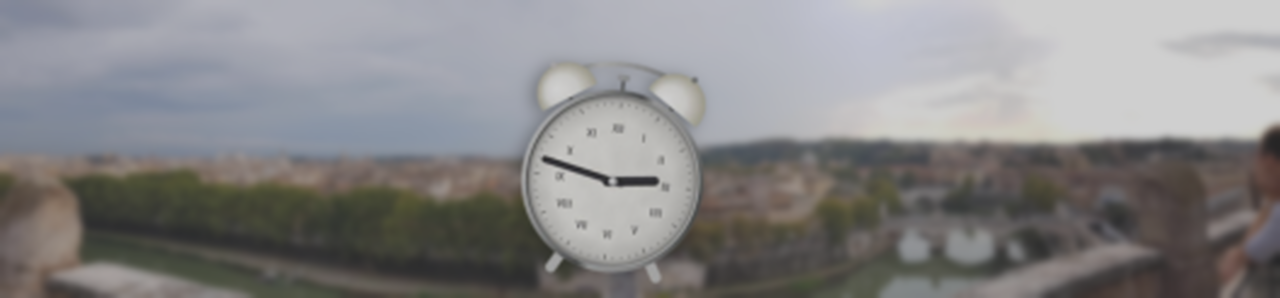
2:47
